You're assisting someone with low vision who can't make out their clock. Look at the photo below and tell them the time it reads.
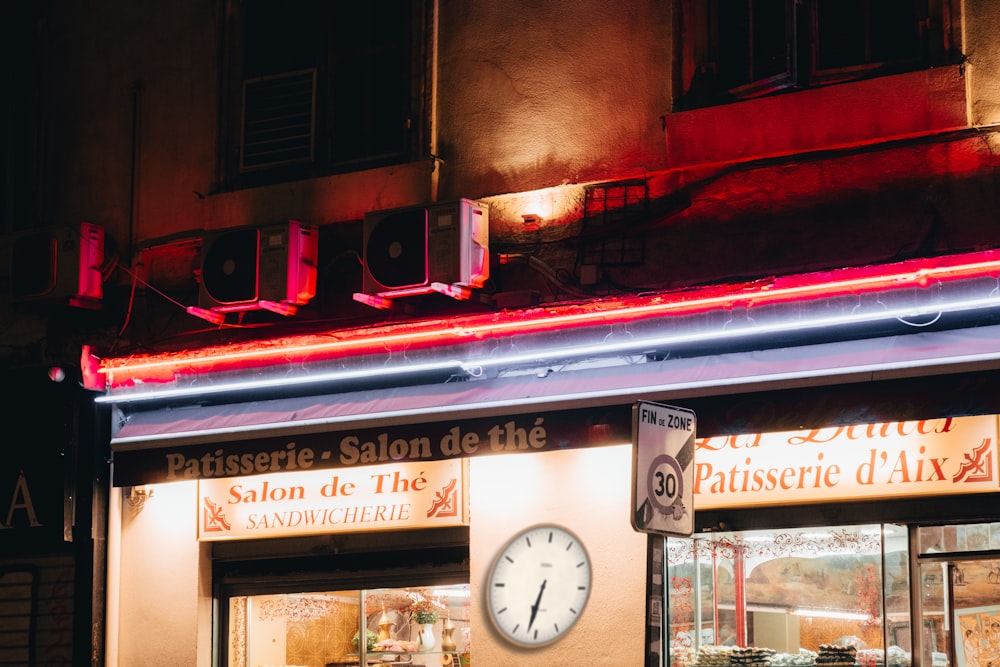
6:32
